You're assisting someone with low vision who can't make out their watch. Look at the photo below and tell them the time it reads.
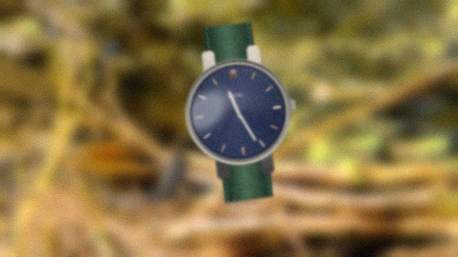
11:26
